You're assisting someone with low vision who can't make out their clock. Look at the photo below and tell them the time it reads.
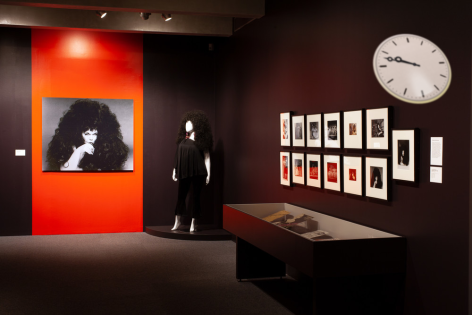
9:48
